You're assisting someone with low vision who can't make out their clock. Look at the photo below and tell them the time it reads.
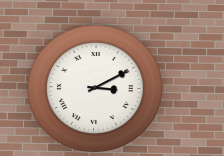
3:10
